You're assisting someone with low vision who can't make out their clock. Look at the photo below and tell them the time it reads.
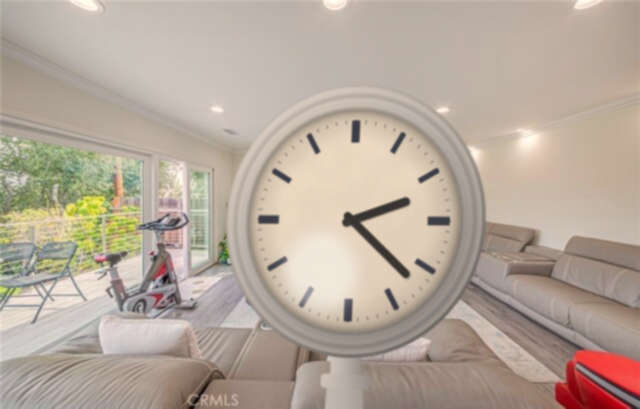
2:22
